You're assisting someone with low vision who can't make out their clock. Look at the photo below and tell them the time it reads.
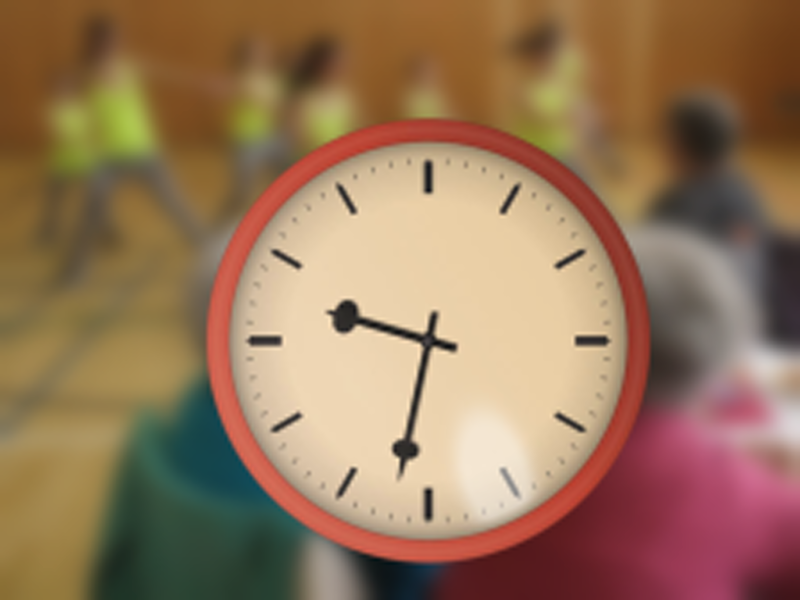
9:32
